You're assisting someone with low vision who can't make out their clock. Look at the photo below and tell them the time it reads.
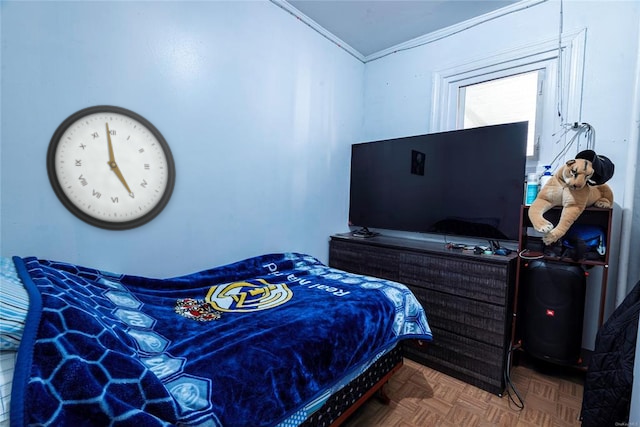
4:59
